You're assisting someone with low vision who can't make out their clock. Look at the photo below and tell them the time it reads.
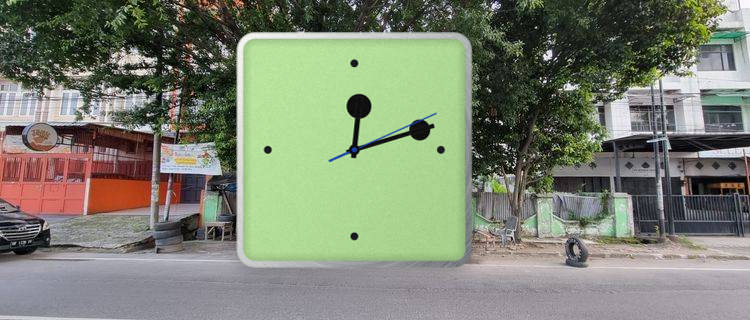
12:12:11
